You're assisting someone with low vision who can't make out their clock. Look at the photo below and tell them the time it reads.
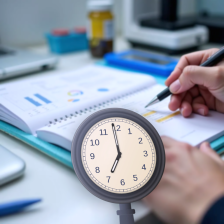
6:59
